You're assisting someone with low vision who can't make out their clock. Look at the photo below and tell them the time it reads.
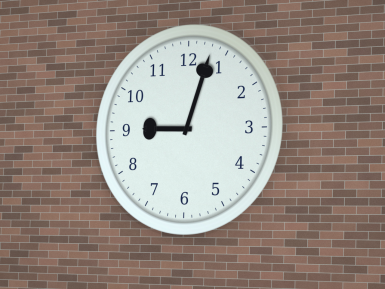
9:03
